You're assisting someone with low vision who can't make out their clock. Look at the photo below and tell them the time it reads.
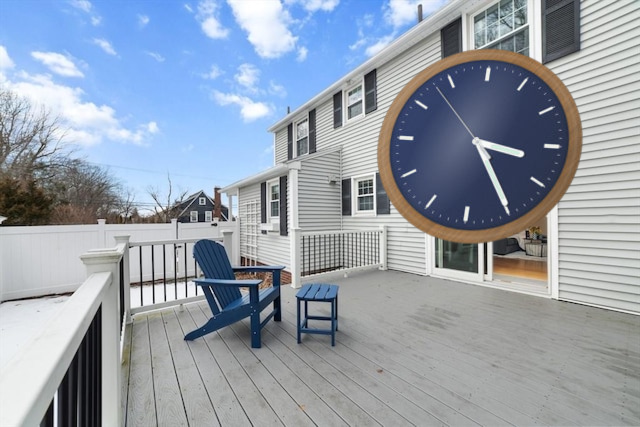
3:24:53
